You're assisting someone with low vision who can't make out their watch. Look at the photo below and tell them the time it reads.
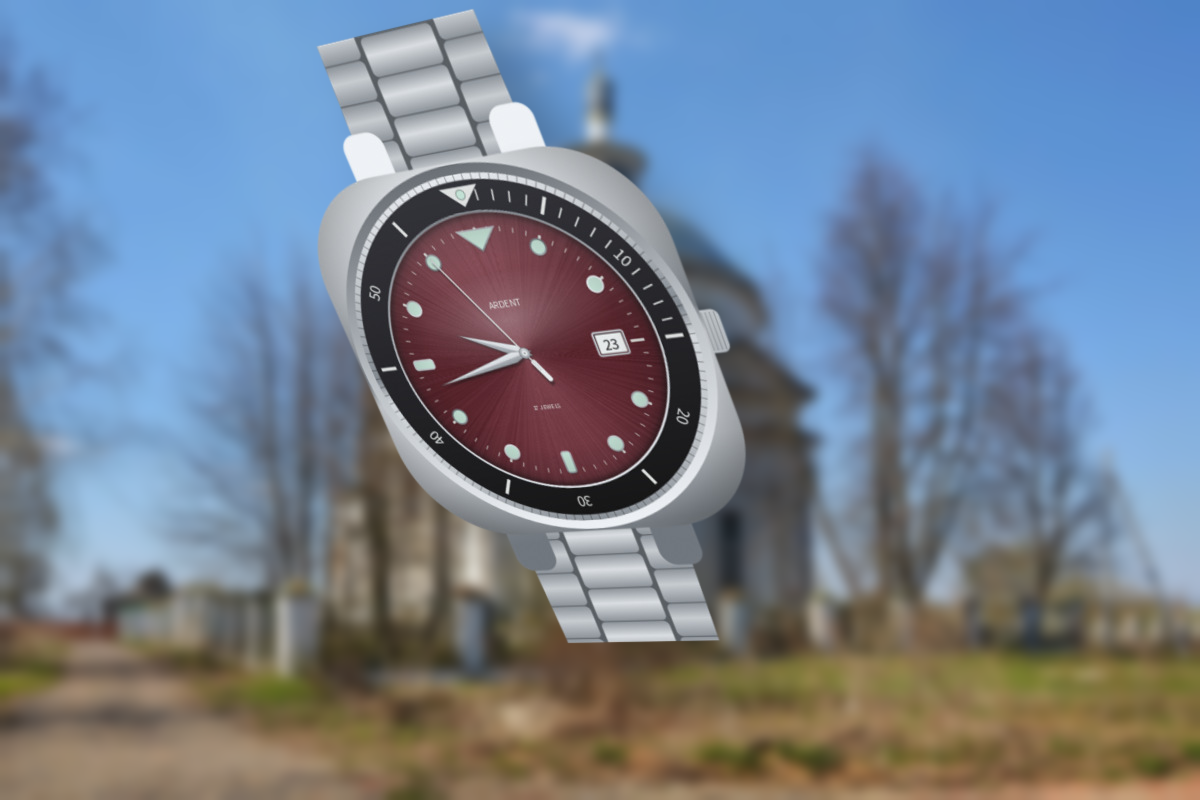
9:42:55
